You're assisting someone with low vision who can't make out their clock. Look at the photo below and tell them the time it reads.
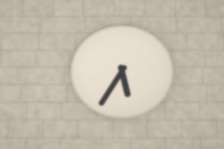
5:35
